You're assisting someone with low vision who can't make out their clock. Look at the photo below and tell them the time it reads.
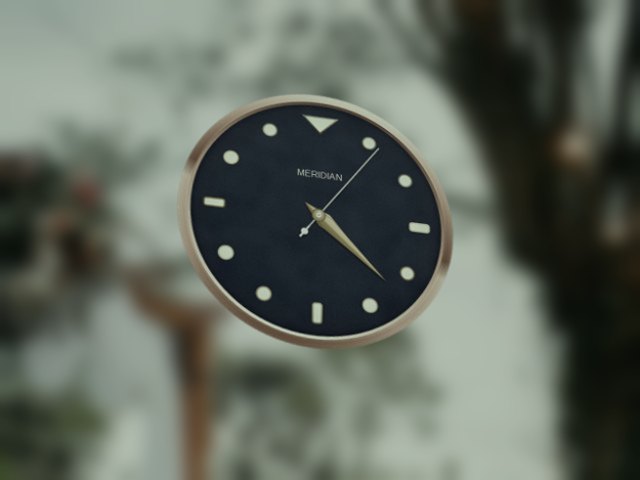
4:22:06
